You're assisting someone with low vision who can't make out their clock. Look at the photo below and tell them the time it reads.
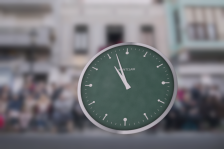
10:57
